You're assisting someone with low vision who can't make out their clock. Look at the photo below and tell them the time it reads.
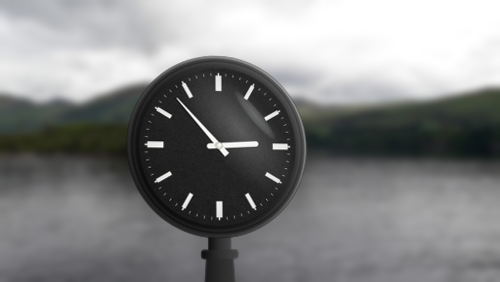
2:53
